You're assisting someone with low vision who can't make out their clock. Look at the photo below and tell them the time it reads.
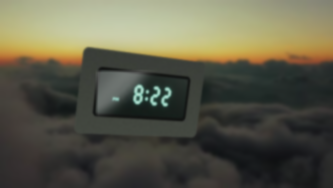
8:22
